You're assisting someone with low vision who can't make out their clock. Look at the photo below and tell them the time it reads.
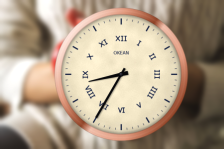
8:35
